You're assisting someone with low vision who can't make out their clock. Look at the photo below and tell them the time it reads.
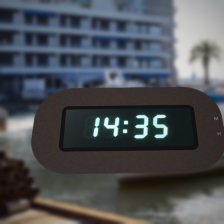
14:35
